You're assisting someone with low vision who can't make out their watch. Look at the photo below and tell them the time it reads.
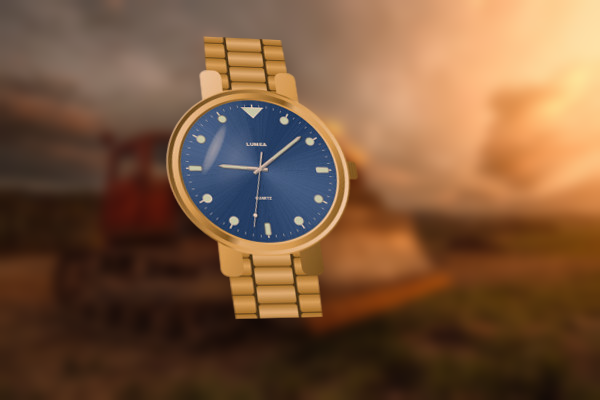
9:08:32
